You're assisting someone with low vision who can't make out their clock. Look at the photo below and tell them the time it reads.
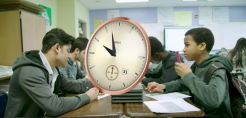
9:57
